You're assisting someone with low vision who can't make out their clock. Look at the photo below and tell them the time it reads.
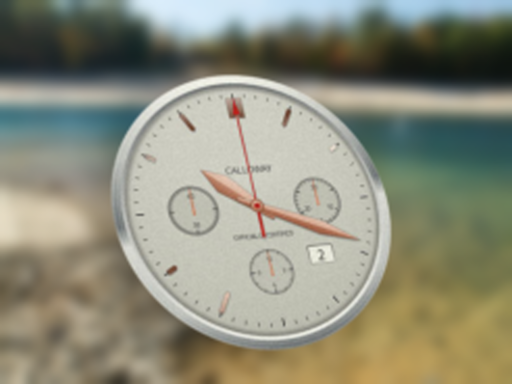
10:19
